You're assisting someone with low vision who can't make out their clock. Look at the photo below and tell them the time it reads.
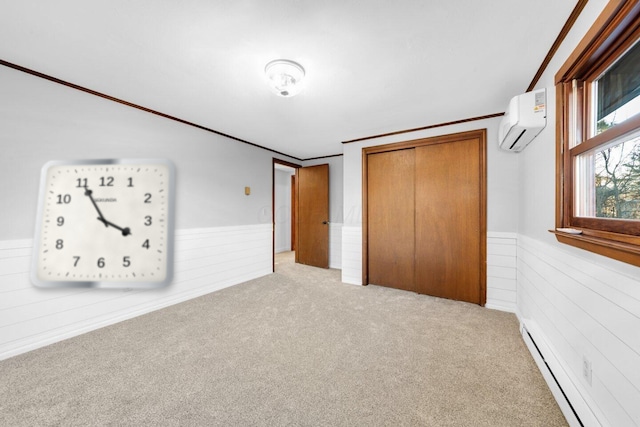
3:55
